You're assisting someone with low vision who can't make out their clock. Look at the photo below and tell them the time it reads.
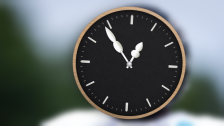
12:54
